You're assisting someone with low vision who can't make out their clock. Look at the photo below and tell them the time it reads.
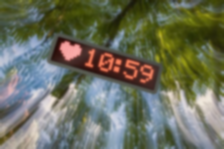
10:59
